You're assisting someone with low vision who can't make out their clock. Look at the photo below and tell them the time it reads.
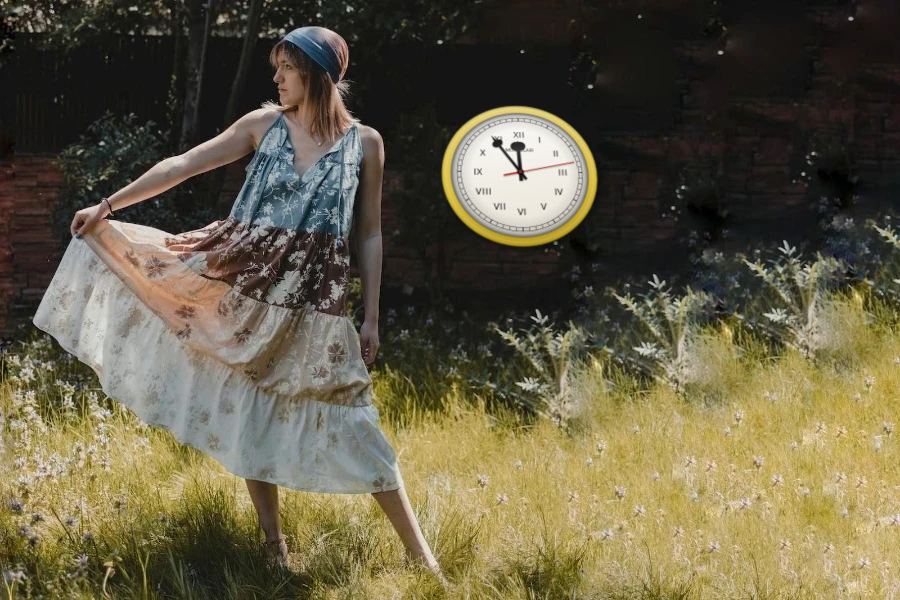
11:54:13
